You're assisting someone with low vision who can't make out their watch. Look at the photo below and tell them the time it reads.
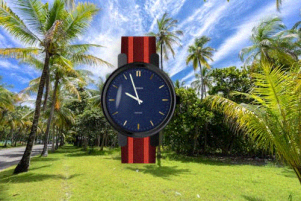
9:57
